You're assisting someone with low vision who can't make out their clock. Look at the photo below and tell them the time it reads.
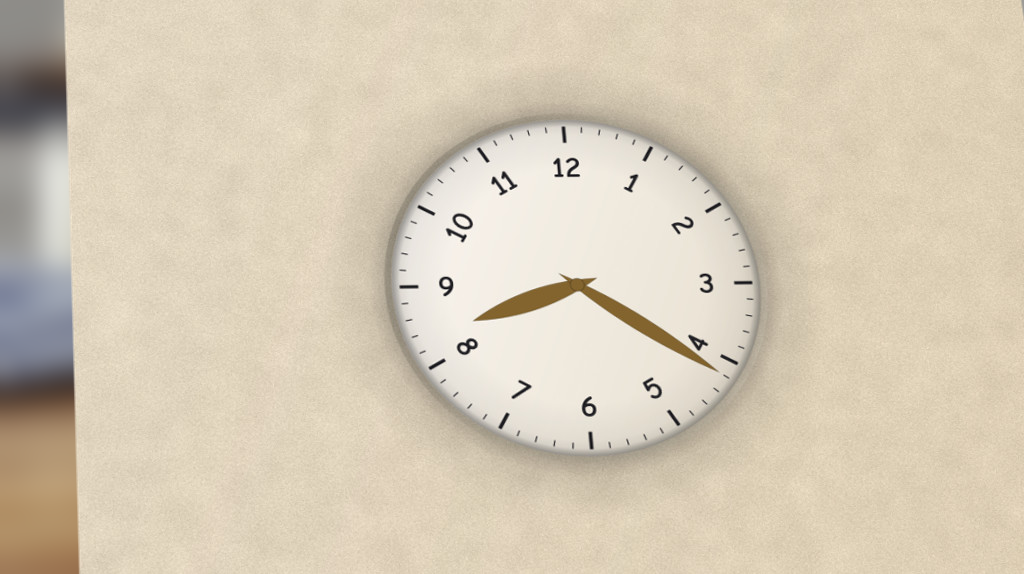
8:21
